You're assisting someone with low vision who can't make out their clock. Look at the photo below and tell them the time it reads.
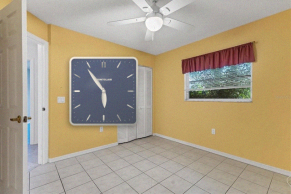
5:54
